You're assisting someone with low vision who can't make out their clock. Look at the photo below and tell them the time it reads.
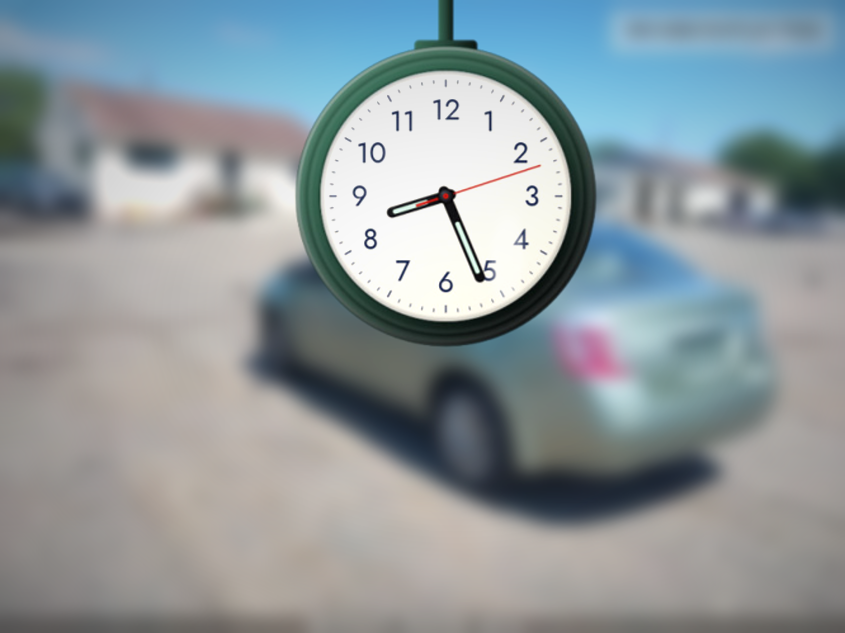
8:26:12
